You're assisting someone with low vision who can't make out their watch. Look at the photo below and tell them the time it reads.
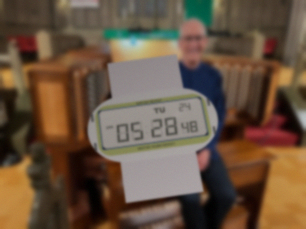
5:28:48
